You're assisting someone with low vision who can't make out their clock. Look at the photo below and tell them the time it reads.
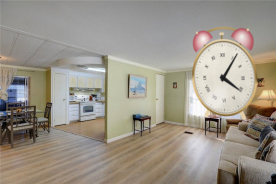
4:06
